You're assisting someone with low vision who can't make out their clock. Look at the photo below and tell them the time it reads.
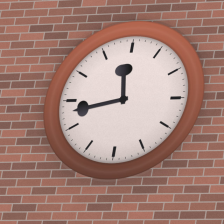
11:43
